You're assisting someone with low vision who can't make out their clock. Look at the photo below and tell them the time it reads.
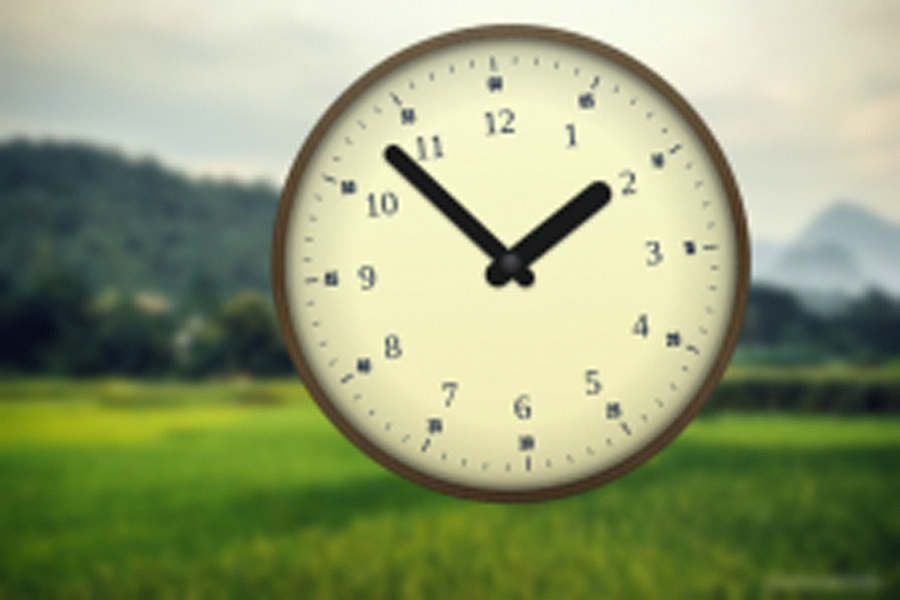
1:53
